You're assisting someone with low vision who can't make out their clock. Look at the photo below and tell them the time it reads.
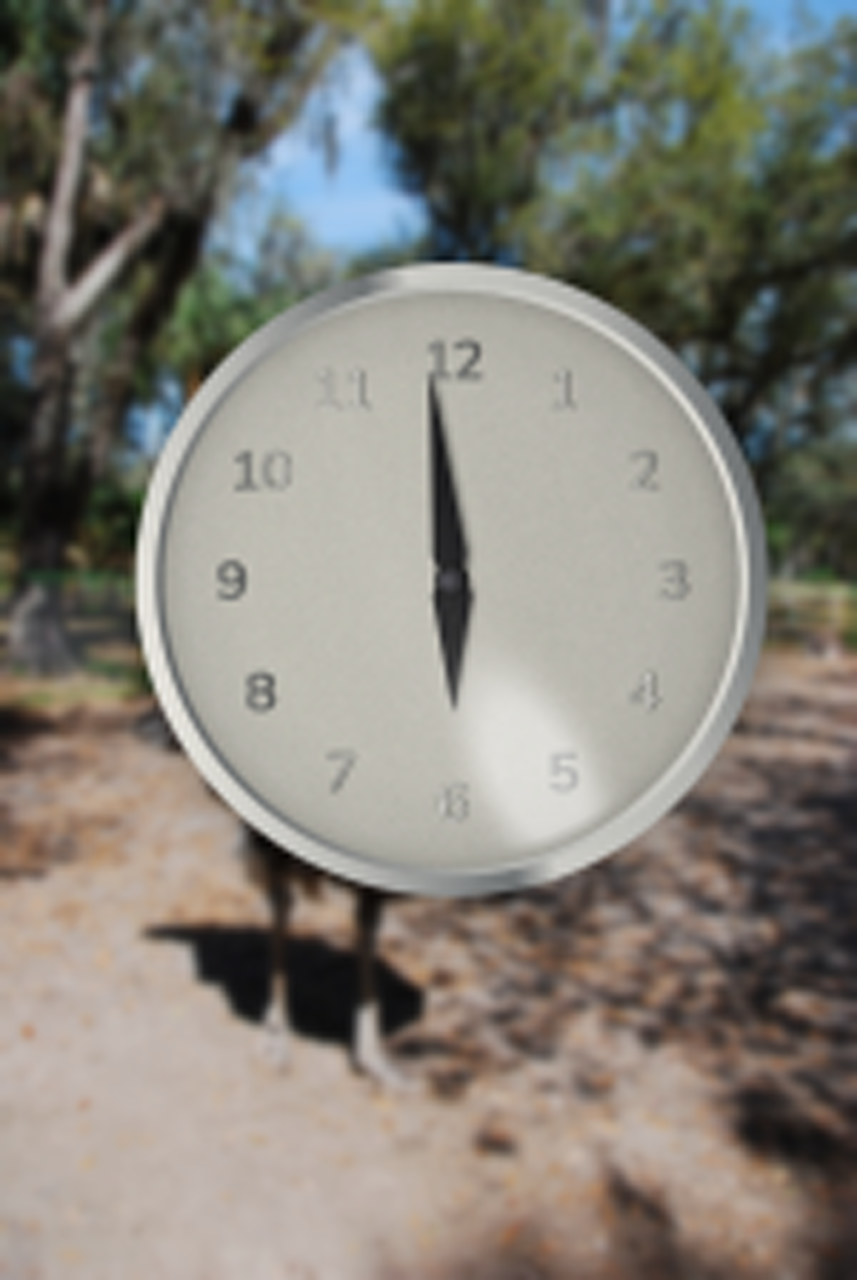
5:59
